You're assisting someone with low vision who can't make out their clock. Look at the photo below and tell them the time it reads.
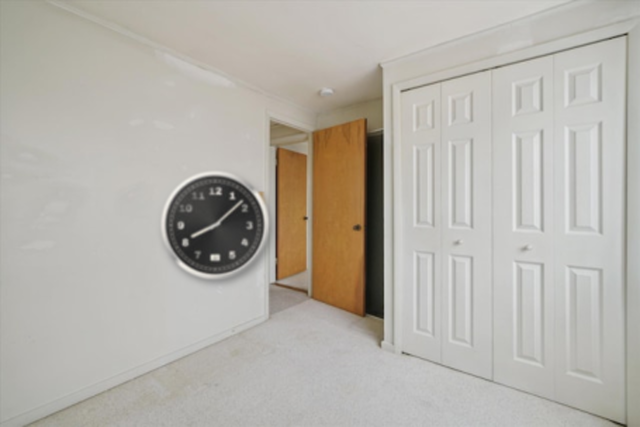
8:08
